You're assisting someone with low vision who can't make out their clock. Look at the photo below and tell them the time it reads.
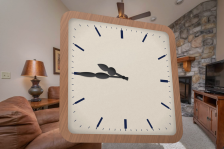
9:45
